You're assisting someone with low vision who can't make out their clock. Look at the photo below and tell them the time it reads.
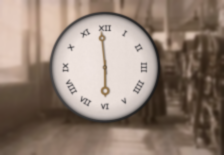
5:59
